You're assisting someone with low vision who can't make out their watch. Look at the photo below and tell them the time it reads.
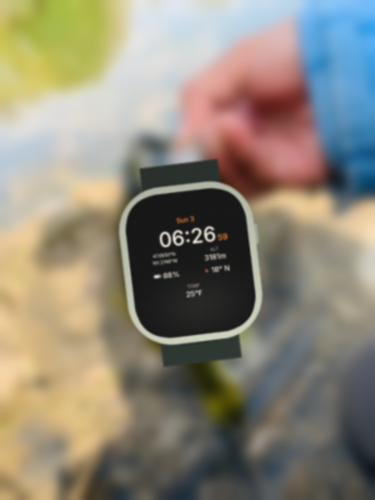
6:26
